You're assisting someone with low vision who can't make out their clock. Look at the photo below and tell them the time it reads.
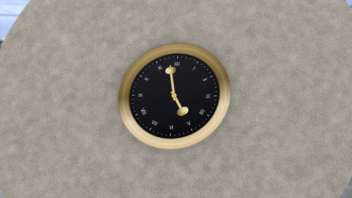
4:58
